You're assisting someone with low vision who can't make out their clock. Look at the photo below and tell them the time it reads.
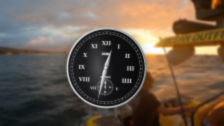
12:32
